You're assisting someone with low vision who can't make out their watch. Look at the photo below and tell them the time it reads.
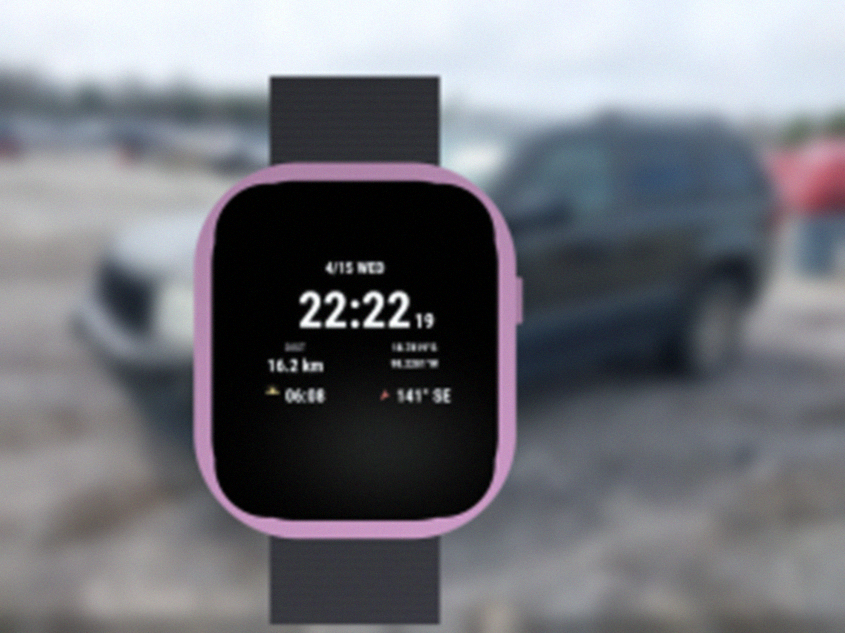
22:22
